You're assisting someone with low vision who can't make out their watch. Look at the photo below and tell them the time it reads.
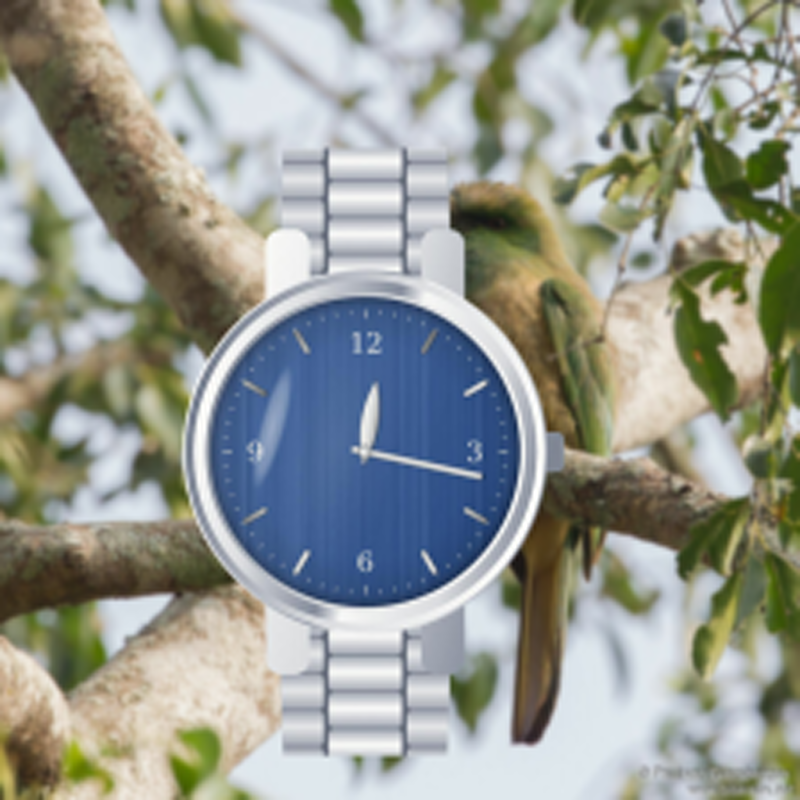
12:17
